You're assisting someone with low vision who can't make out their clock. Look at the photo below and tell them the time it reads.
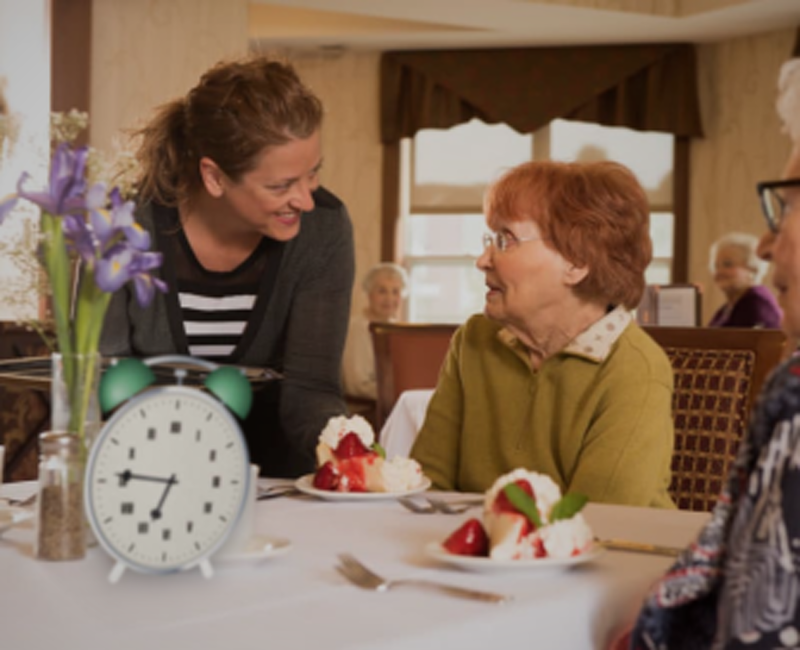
6:46
